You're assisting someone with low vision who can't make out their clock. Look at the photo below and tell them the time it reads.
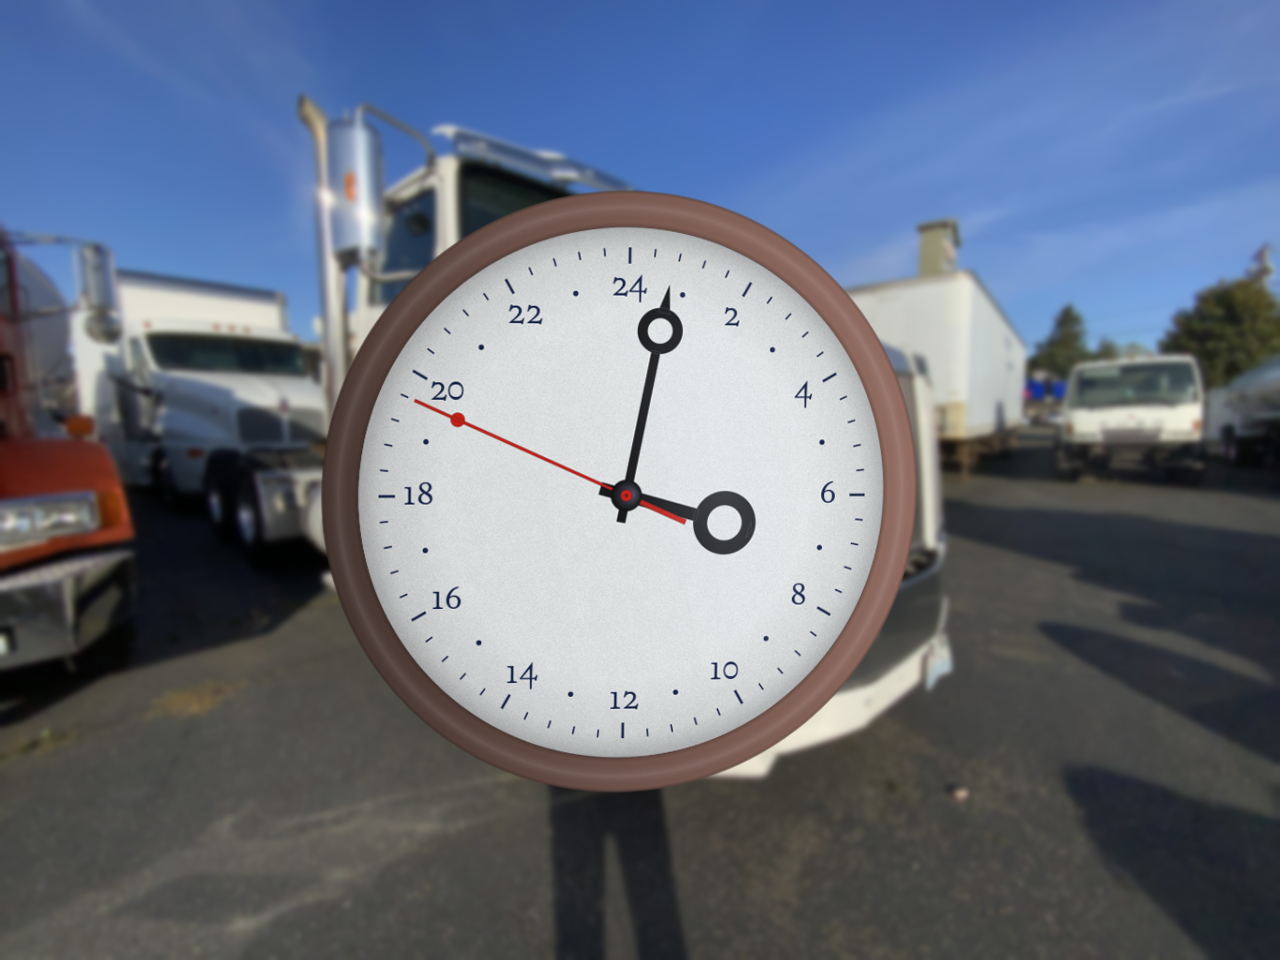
7:01:49
